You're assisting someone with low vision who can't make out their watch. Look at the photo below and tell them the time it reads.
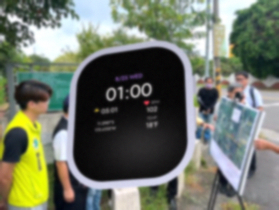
1:00
